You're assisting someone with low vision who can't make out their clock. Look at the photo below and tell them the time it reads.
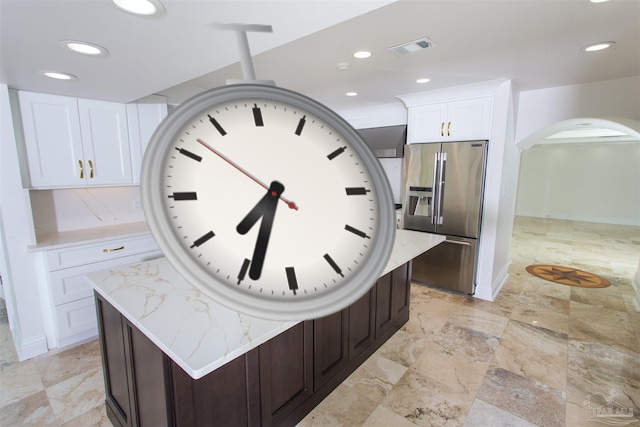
7:33:52
